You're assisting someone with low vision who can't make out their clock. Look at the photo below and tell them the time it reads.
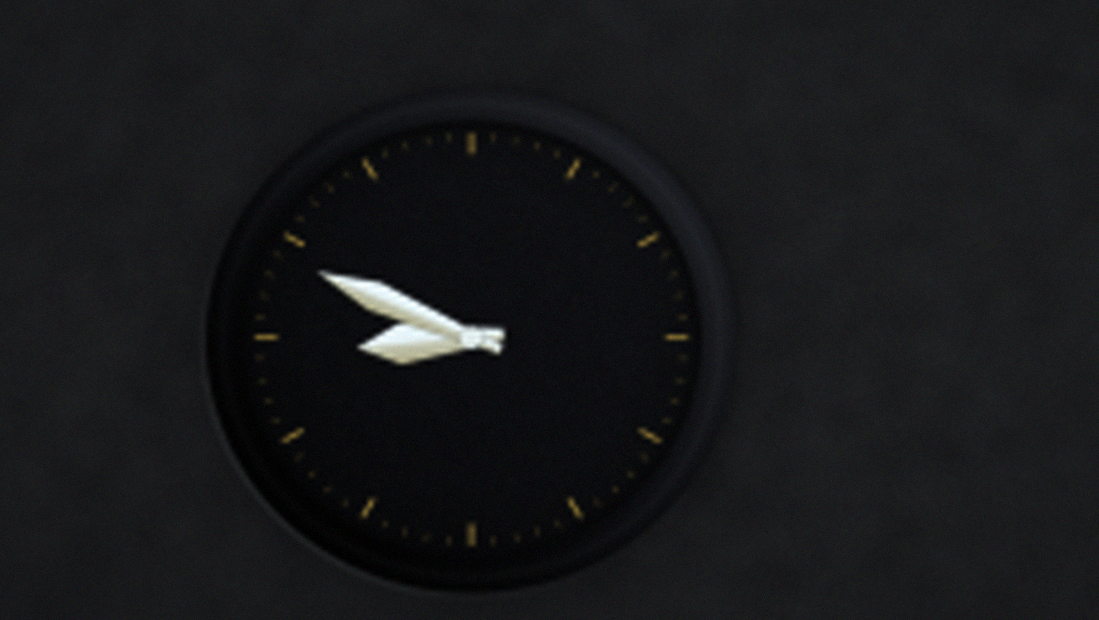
8:49
